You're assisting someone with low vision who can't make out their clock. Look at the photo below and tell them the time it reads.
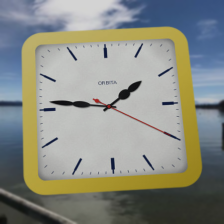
1:46:20
